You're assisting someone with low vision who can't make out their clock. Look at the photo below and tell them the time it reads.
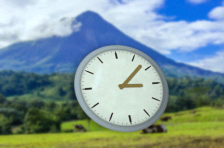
3:08
